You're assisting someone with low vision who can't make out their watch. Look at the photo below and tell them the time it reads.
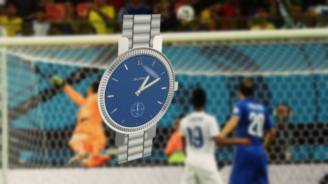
1:11
